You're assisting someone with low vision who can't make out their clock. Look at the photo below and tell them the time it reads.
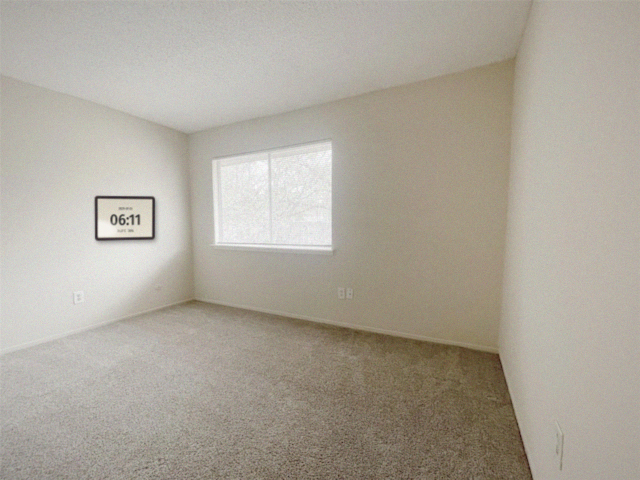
6:11
